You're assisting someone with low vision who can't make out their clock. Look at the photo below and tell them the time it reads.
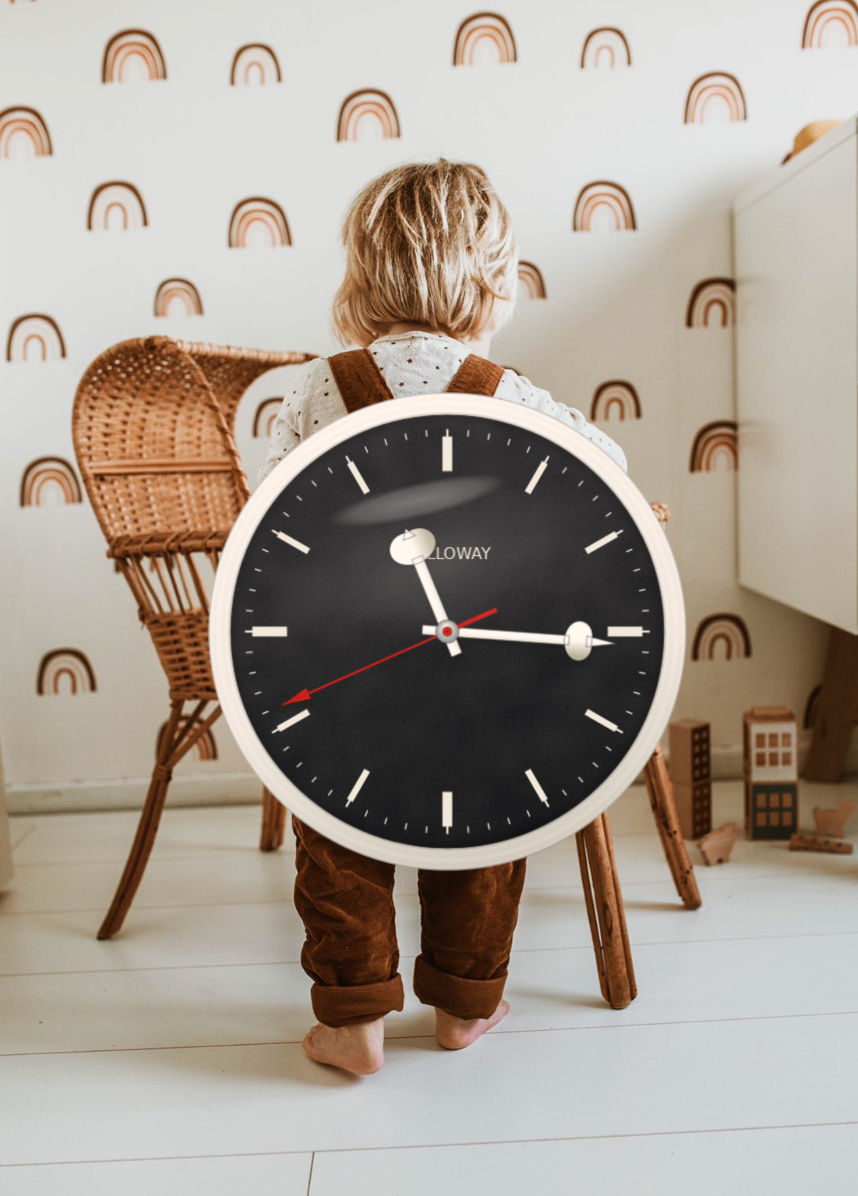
11:15:41
